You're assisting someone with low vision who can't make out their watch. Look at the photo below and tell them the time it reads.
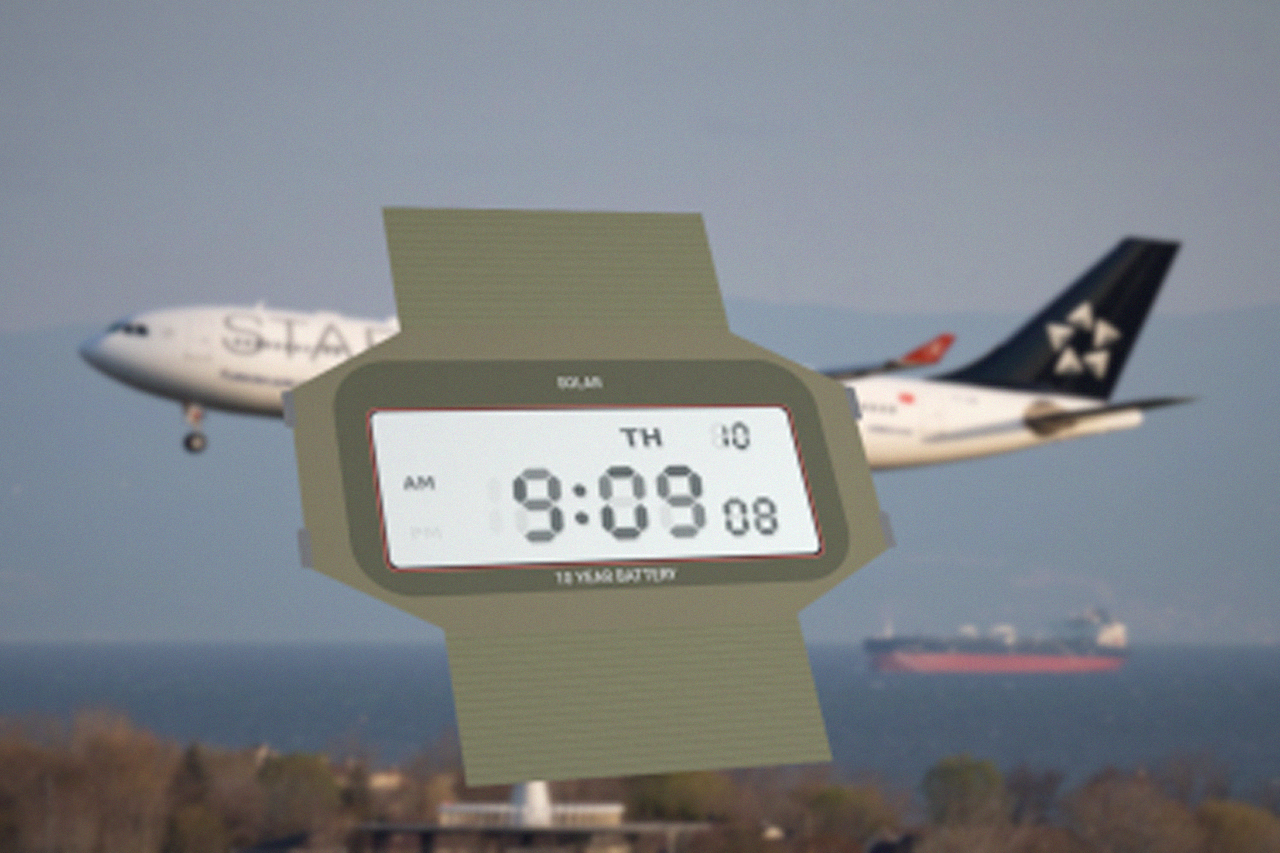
9:09:08
